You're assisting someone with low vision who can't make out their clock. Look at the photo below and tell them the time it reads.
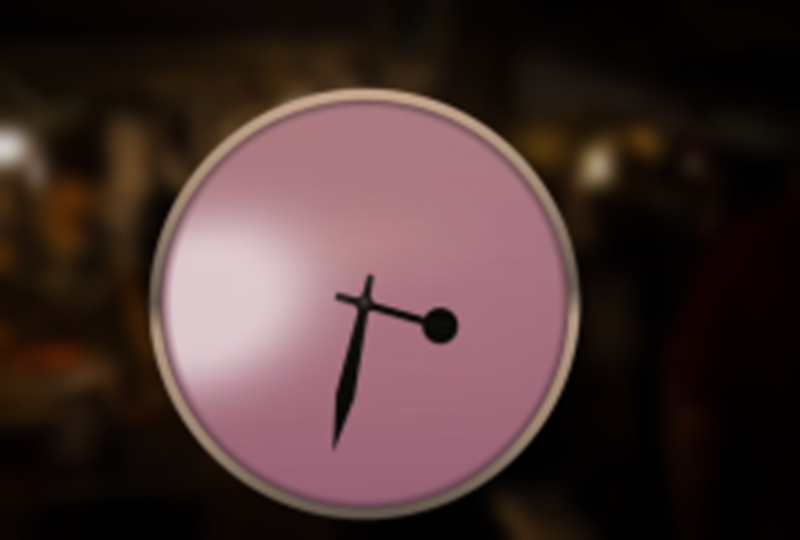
3:32
